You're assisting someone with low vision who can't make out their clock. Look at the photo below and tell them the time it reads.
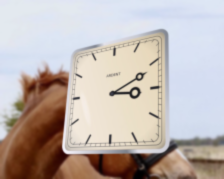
3:11
